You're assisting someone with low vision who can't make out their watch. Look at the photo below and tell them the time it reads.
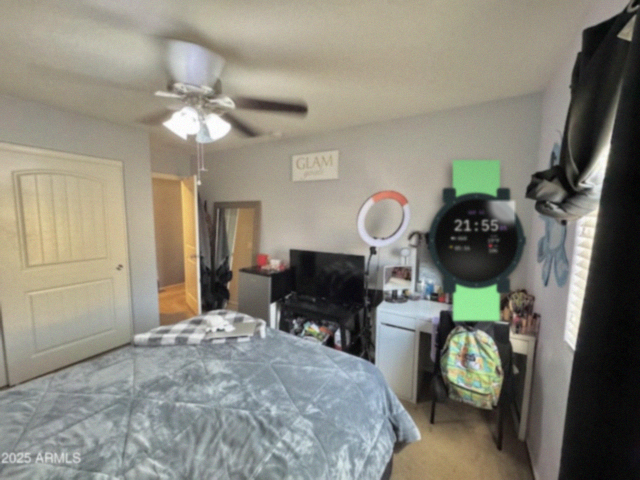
21:55
